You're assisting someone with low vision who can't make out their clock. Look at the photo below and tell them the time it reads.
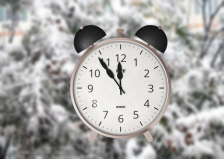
11:54
